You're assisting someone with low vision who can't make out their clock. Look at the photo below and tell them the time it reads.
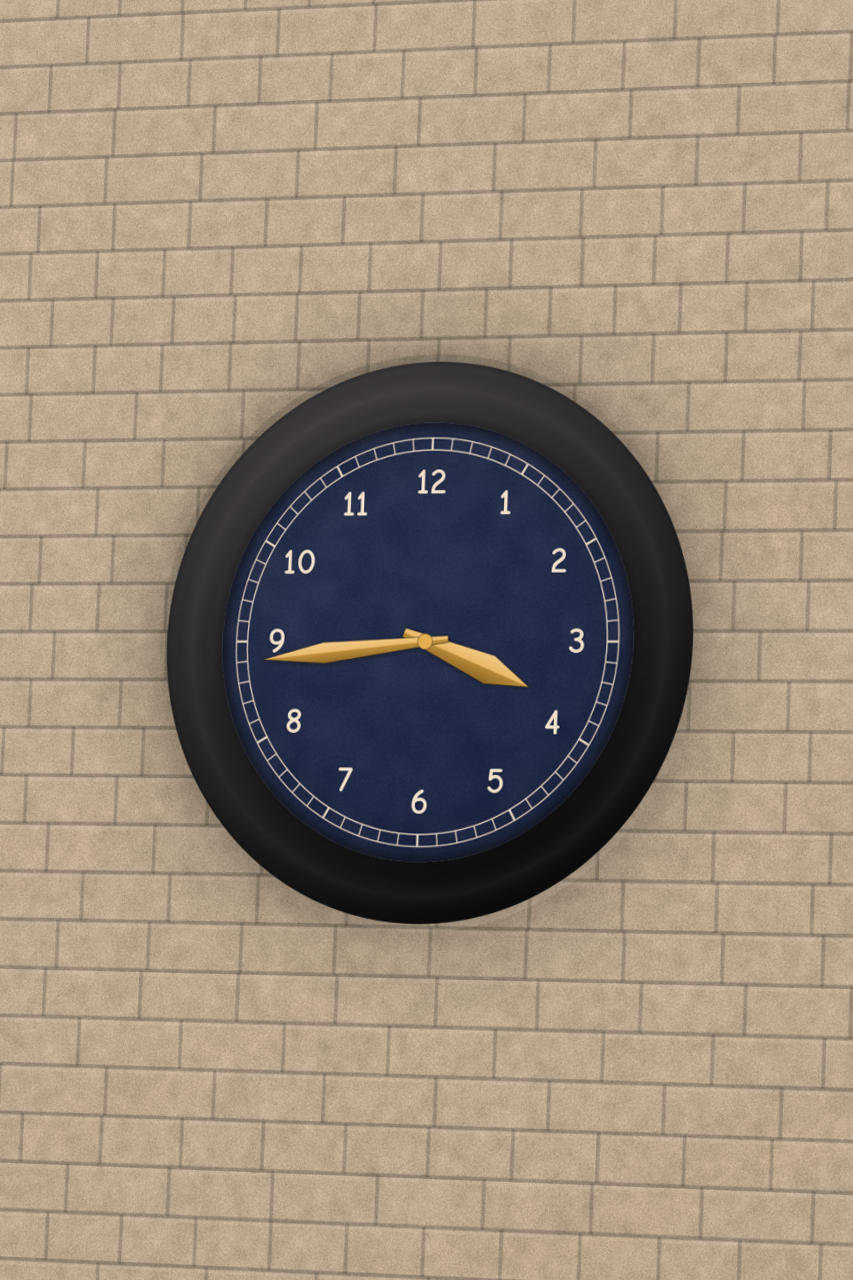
3:44
